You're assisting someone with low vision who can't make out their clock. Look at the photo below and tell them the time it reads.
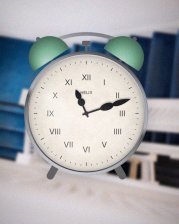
11:12
